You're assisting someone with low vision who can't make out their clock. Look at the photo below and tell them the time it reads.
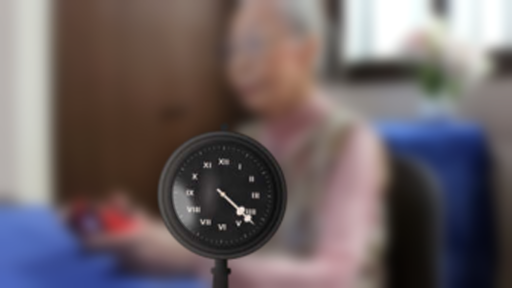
4:22
